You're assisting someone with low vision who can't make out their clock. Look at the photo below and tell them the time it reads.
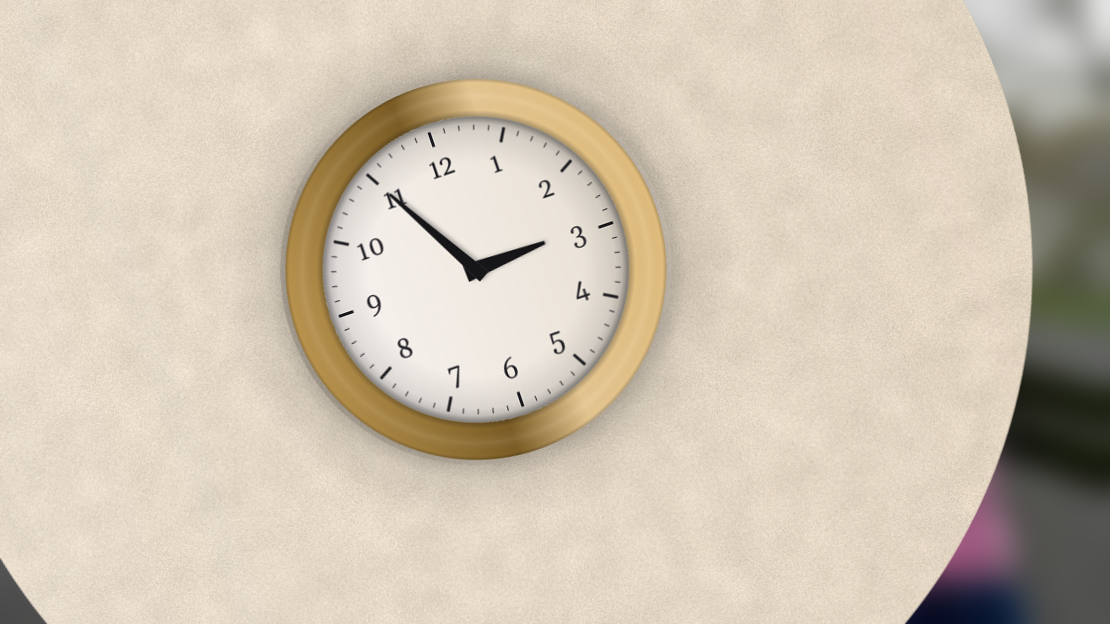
2:55
